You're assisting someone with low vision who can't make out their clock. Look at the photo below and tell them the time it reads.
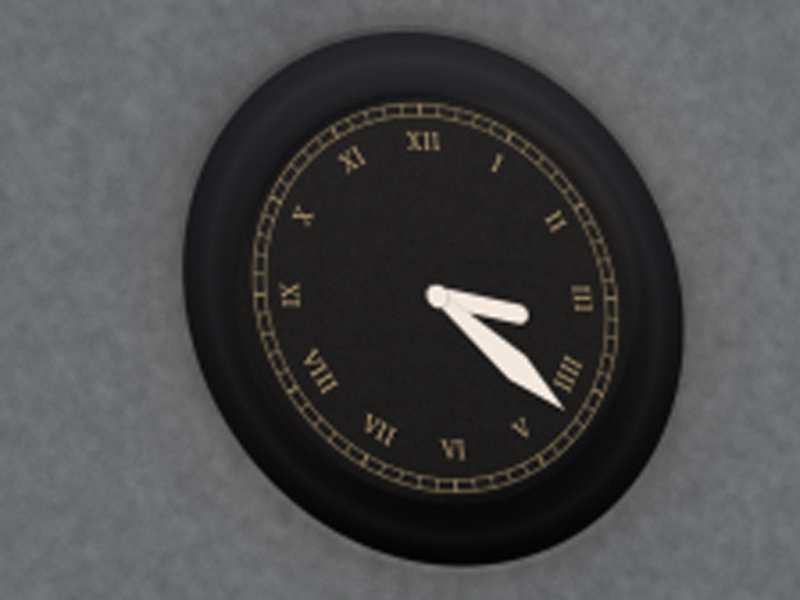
3:22
